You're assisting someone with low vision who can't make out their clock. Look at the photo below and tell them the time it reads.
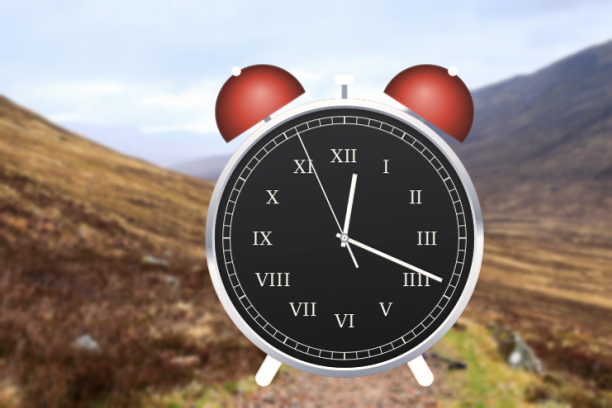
12:18:56
